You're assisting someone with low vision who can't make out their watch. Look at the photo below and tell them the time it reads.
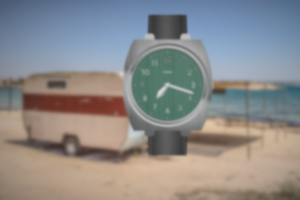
7:18
